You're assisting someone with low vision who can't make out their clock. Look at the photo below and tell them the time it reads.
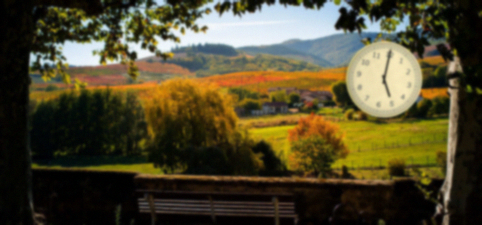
5:00
